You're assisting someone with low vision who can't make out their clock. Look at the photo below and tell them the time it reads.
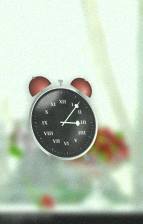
3:07
